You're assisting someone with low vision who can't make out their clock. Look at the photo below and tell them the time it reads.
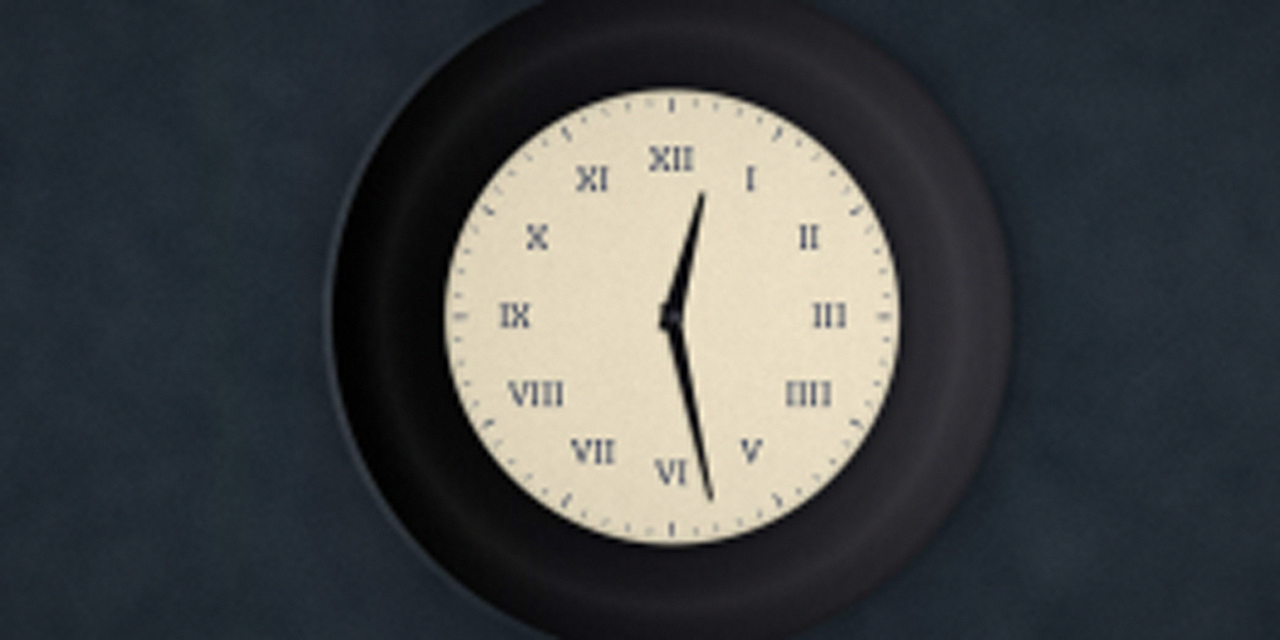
12:28
